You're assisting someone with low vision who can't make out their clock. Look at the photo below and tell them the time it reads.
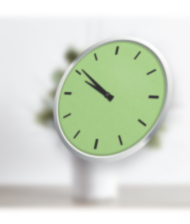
9:51
